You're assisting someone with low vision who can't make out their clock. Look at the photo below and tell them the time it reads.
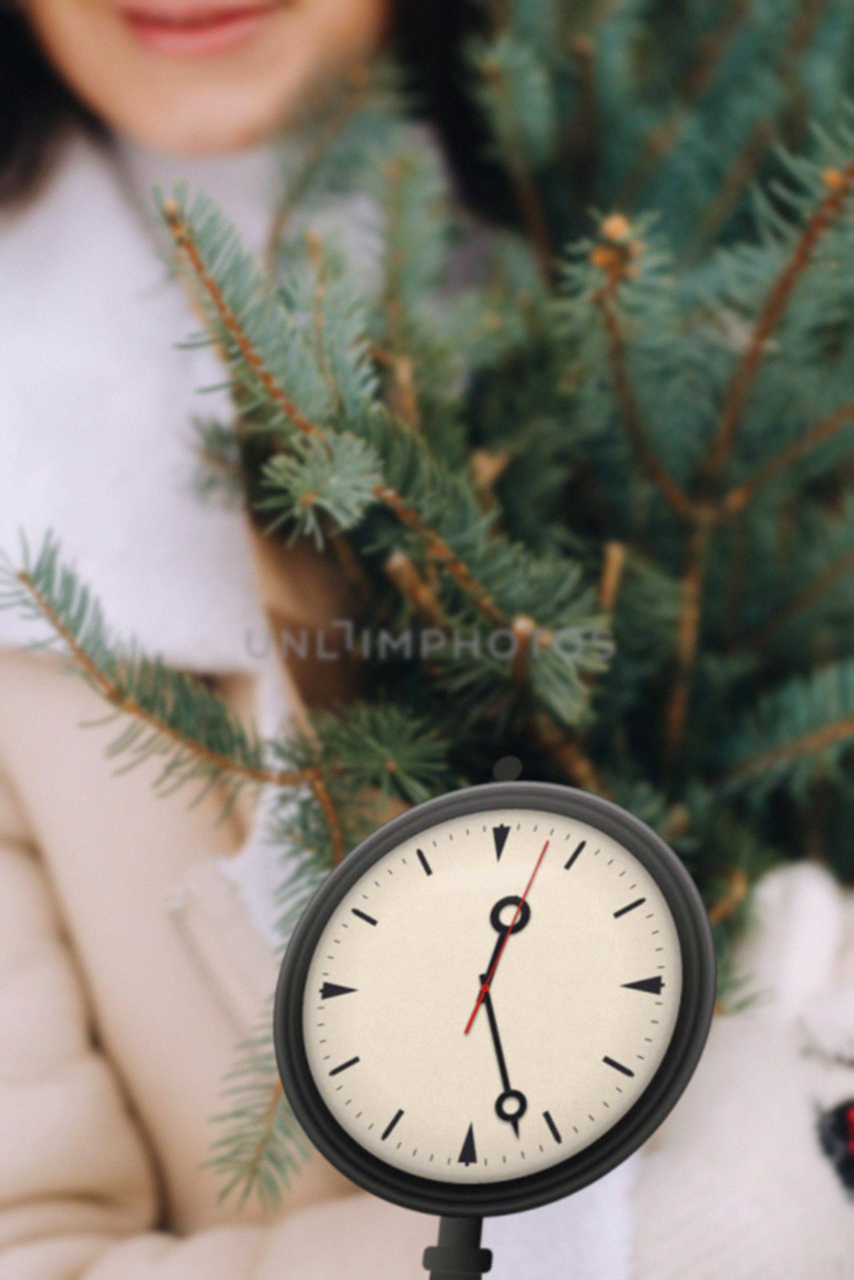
12:27:03
